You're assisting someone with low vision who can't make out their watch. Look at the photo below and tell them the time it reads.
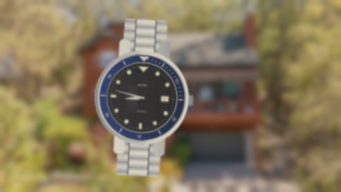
8:47
